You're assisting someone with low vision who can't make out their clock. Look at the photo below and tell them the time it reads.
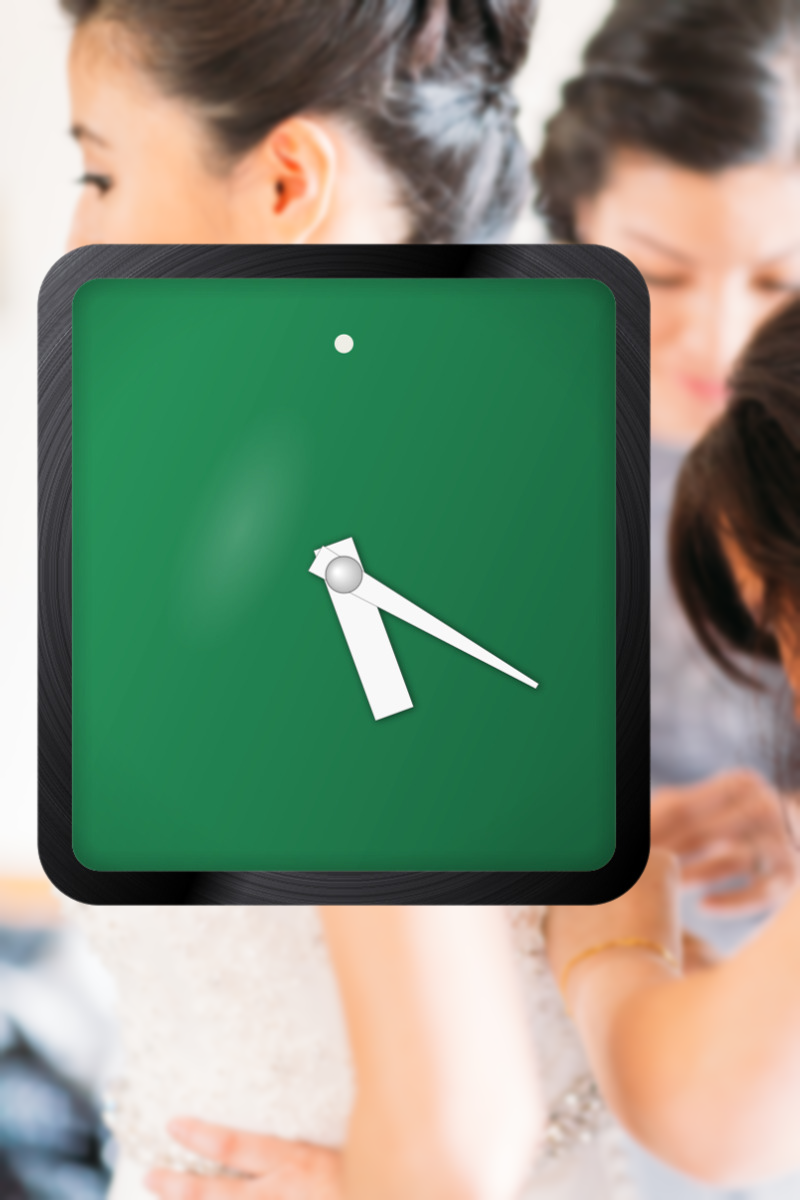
5:20
